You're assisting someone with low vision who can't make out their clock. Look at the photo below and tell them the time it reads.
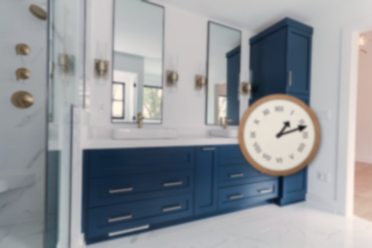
1:12
